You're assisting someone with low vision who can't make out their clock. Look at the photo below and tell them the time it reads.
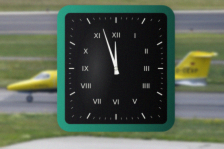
11:57
